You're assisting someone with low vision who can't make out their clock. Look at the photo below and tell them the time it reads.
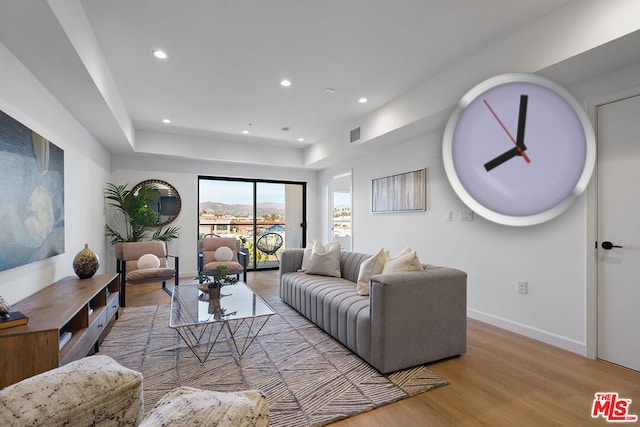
8:00:54
